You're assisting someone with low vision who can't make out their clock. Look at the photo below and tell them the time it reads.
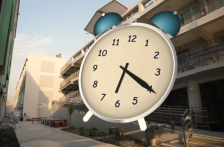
6:20
